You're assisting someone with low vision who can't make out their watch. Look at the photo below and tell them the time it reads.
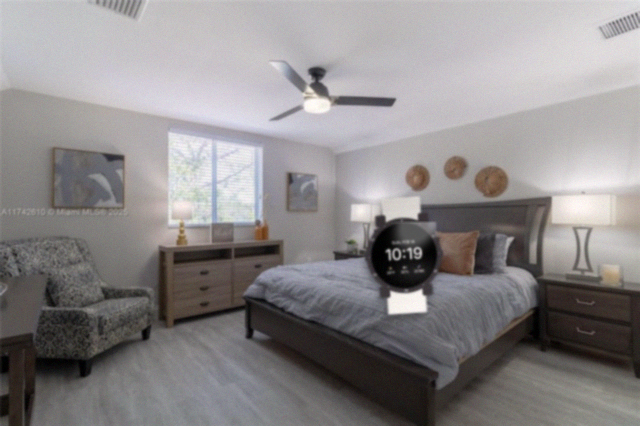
10:19
